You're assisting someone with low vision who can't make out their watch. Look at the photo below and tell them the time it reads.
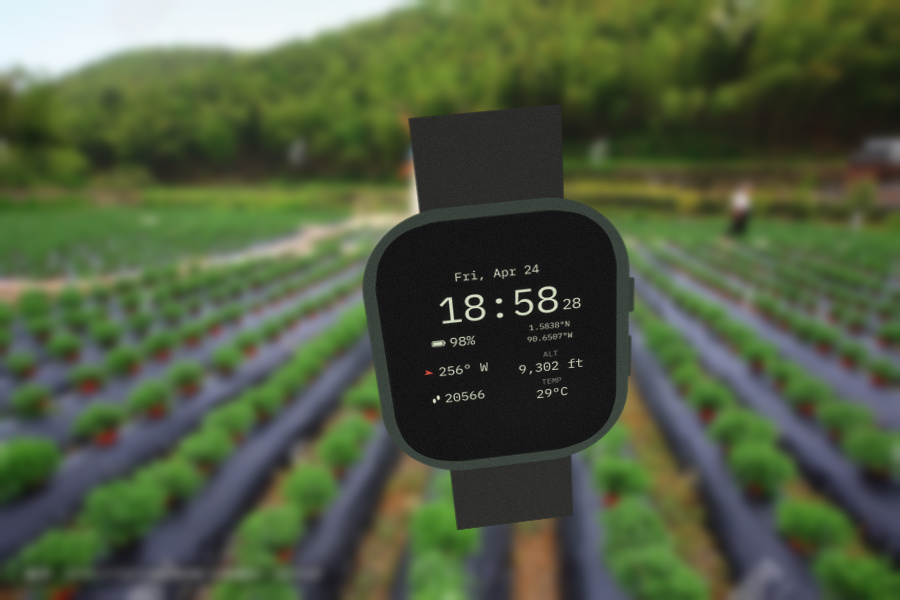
18:58:28
